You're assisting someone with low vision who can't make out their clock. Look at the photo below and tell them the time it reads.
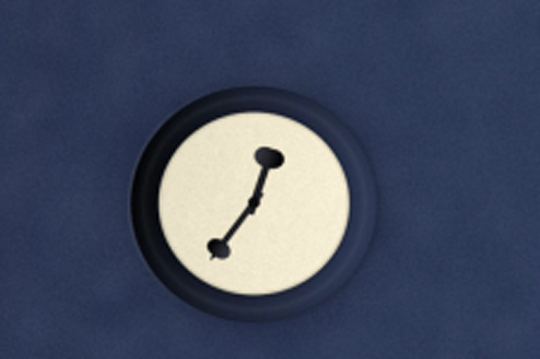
12:36
